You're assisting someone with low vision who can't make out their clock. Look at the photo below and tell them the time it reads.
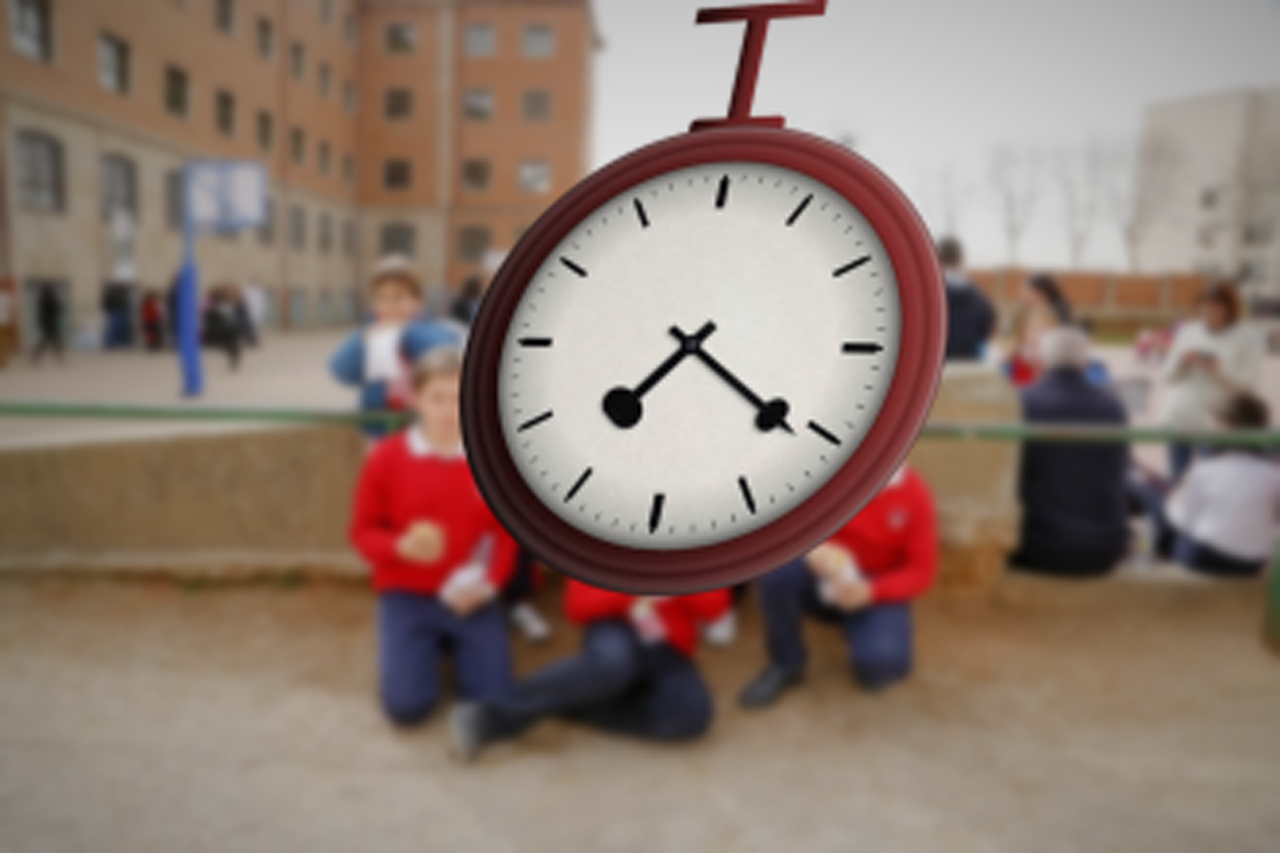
7:21
